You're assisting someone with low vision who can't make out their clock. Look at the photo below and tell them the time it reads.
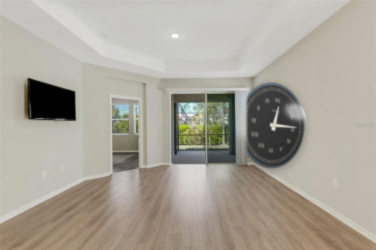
12:14
